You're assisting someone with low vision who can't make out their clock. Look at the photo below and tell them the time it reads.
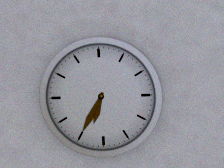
6:35
